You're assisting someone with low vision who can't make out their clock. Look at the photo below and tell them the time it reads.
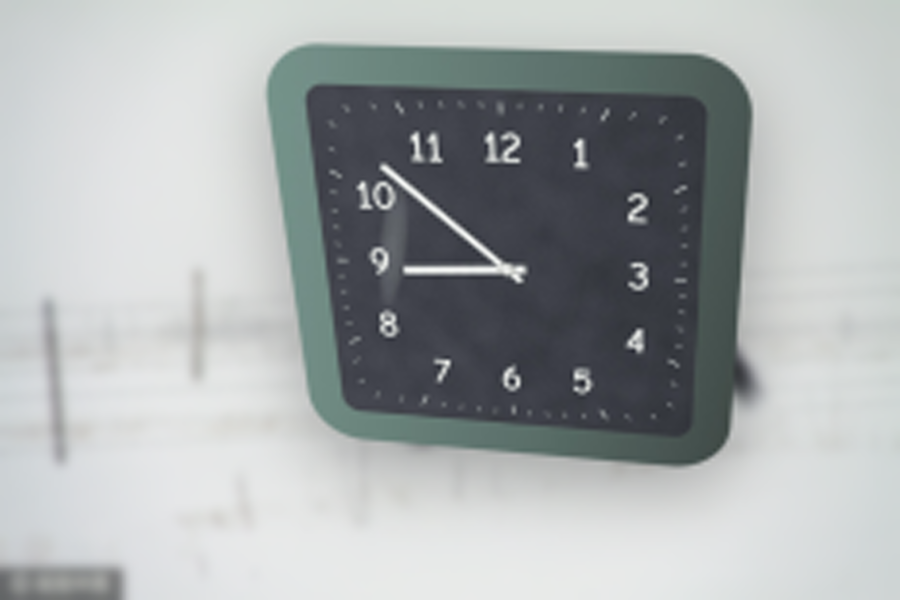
8:52
